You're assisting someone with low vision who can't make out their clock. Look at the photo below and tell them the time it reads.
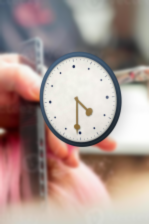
4:31
